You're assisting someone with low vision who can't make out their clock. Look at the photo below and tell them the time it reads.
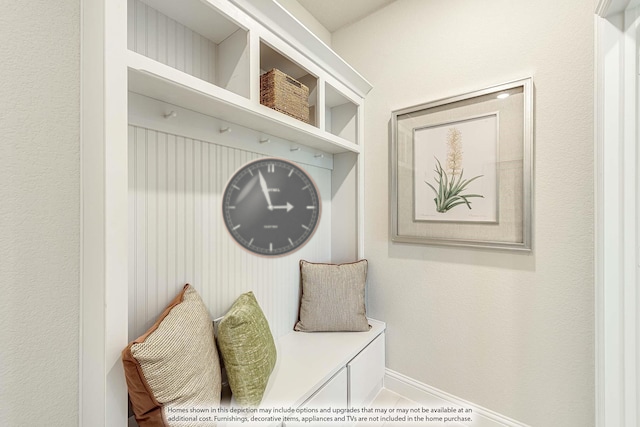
2:57
